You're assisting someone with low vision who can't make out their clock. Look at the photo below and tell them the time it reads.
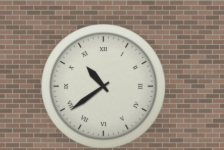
10:39
